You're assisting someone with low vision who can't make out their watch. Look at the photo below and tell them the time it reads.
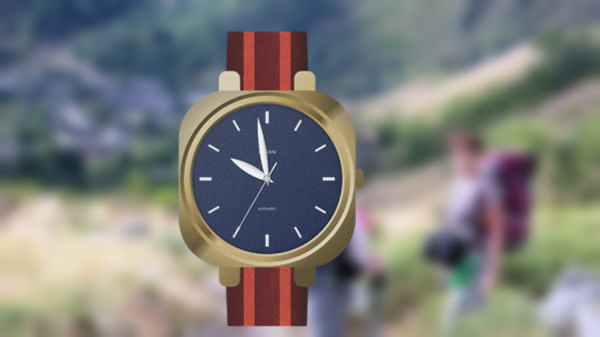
9:58:35
